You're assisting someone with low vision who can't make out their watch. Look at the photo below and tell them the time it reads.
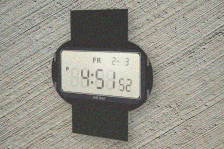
4:51:52
